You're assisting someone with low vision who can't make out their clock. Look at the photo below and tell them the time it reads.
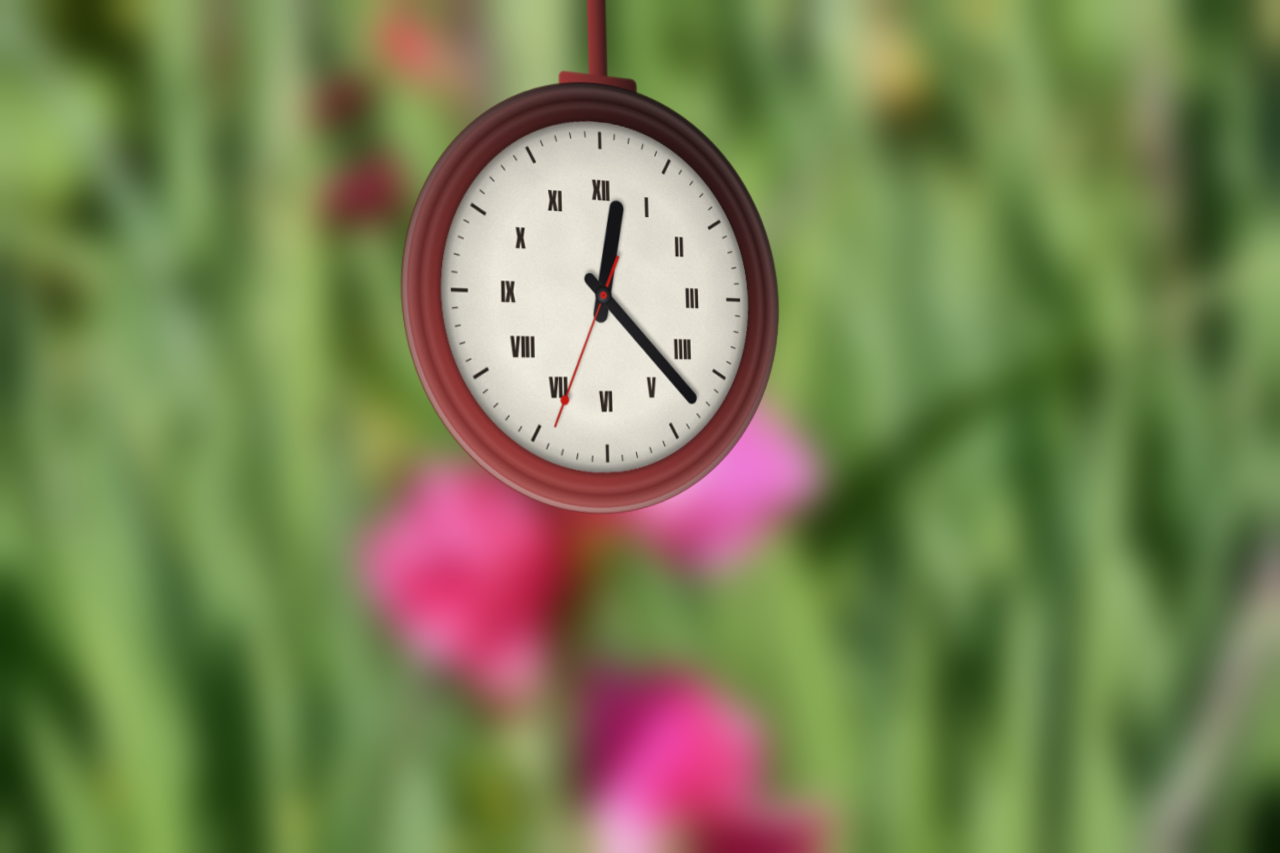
12:22:34
